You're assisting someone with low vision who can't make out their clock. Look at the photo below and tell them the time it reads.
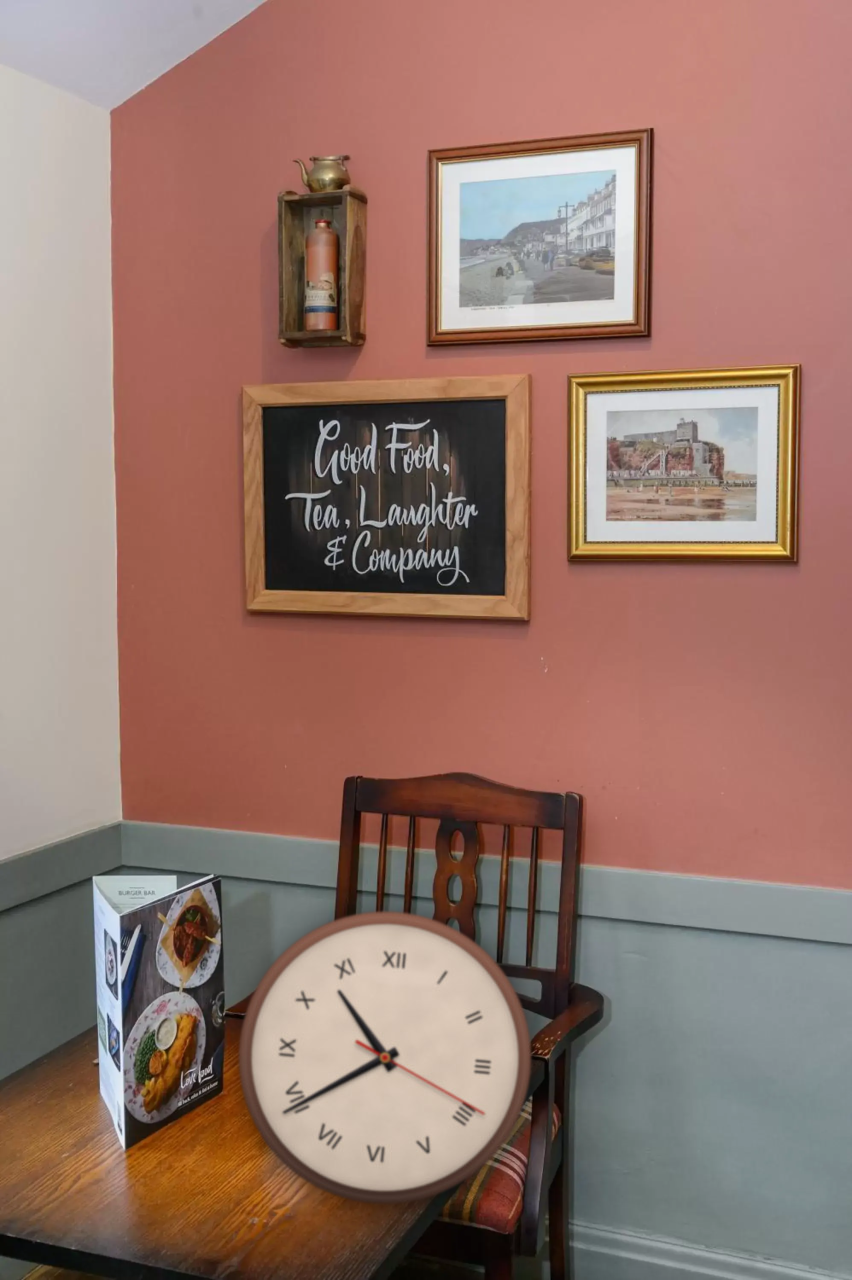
10:39:19
